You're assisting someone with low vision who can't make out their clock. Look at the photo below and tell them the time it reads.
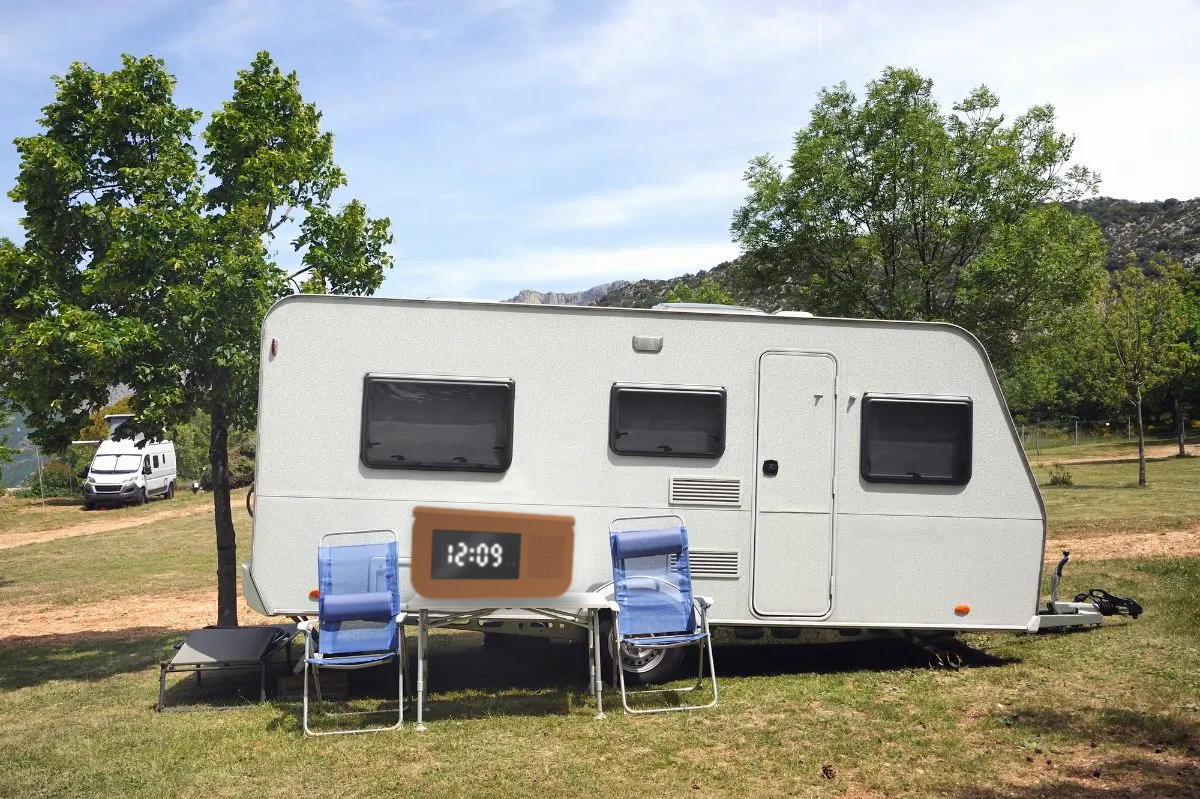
12:09
